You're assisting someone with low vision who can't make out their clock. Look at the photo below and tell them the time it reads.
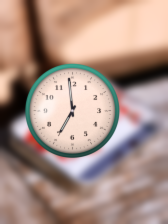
6:59
